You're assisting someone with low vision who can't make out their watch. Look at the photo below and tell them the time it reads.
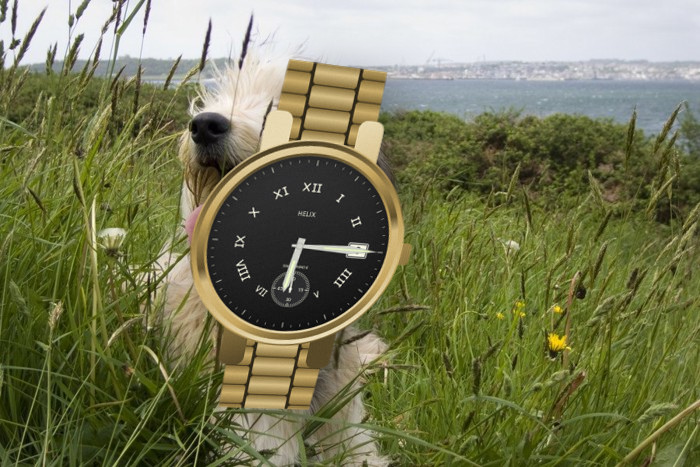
6:15
